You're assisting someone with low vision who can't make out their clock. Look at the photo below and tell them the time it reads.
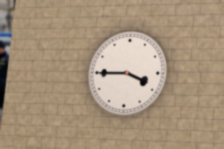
3:45
